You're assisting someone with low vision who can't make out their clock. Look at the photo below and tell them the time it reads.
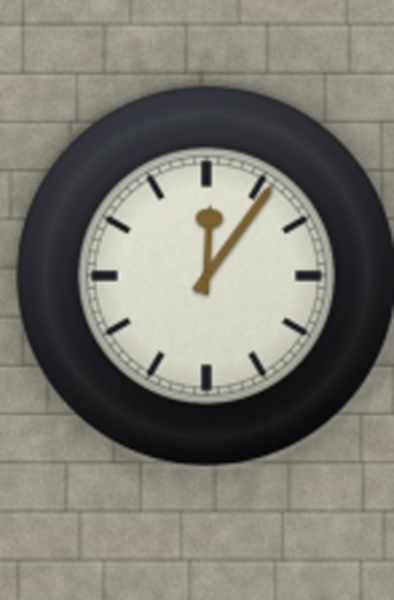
12:06
